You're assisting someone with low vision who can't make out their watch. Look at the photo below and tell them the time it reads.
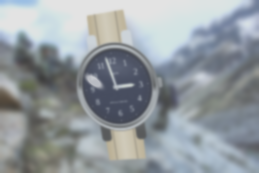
2:58
